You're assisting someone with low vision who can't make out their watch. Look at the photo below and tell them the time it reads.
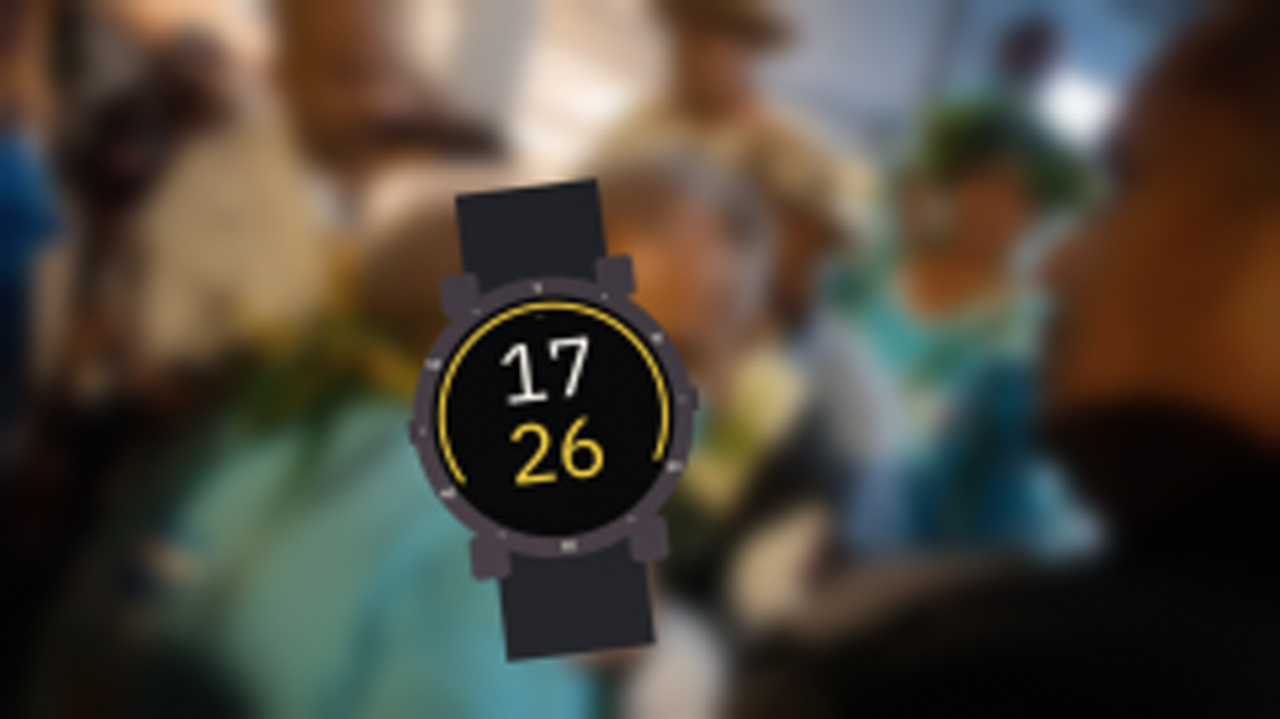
17:26
